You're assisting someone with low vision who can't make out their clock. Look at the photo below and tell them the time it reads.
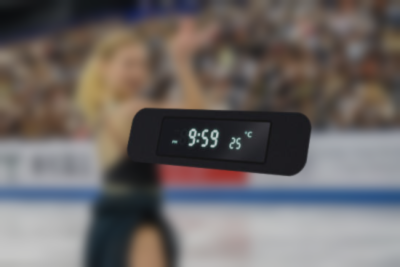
9:59
